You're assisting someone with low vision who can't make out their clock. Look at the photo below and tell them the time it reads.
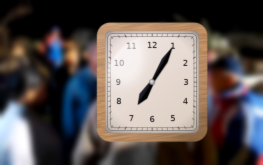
7:05
